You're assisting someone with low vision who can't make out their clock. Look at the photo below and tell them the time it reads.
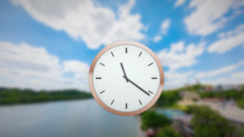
11:21
